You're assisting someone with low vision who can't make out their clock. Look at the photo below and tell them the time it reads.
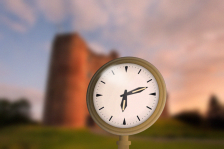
6:12
